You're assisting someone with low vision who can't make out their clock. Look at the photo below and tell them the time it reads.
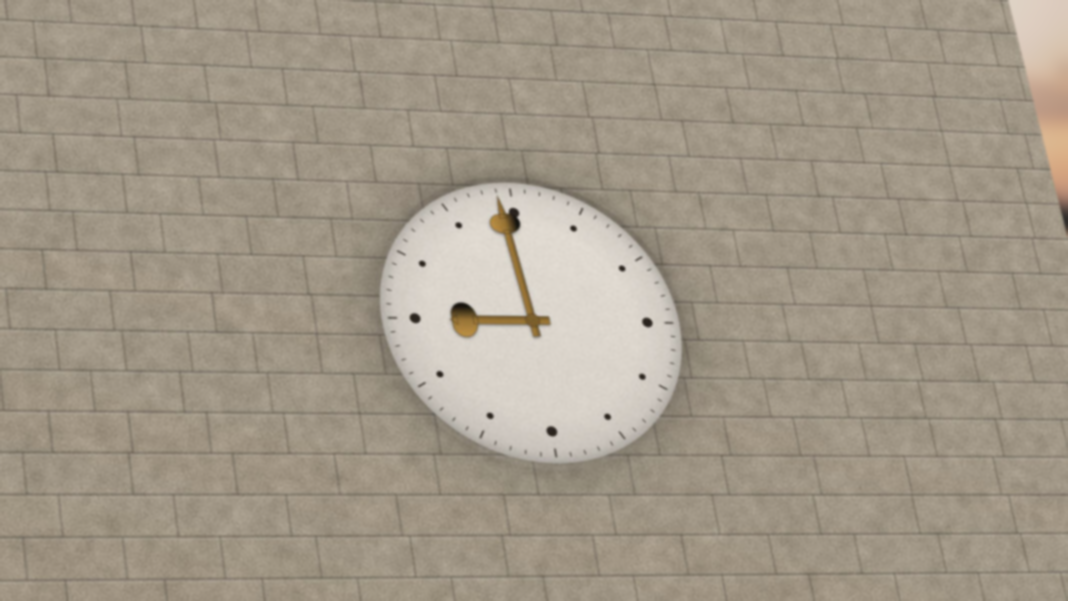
8:59
